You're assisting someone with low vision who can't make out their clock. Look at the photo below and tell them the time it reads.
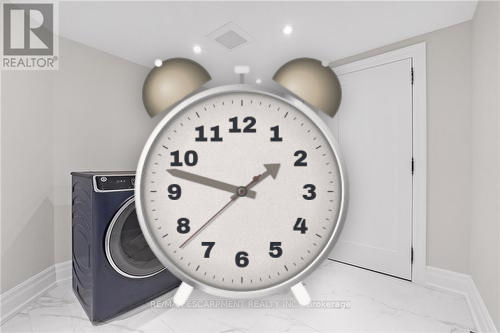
1:47:38
